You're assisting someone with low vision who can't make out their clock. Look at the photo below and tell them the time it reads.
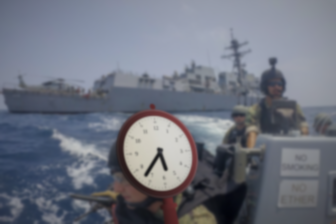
5:37
